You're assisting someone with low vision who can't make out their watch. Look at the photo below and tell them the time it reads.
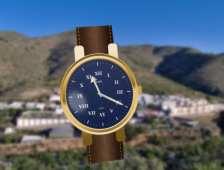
11:20
